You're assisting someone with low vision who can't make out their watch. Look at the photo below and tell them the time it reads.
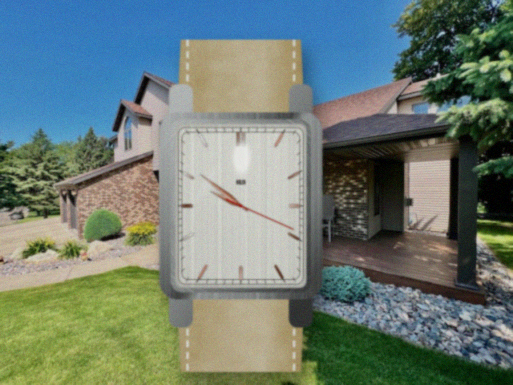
9:51:19
